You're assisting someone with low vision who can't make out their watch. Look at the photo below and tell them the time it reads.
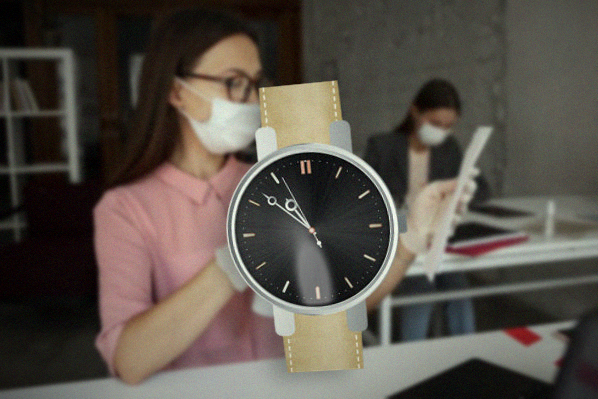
10:51:56
